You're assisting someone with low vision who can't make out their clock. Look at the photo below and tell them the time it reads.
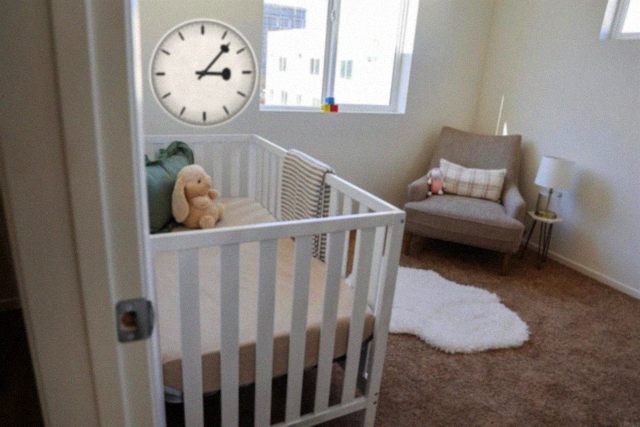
3:07
